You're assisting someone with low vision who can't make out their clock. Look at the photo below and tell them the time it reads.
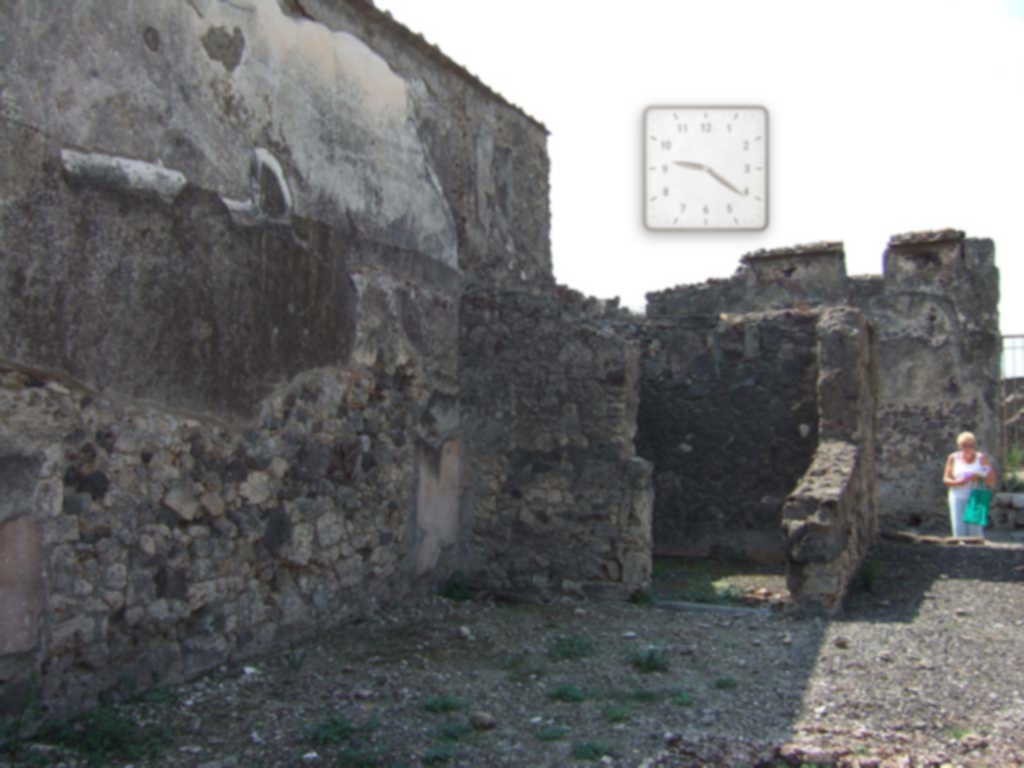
9:21
